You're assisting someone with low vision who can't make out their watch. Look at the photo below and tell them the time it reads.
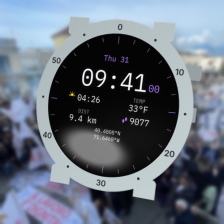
9:41:00
